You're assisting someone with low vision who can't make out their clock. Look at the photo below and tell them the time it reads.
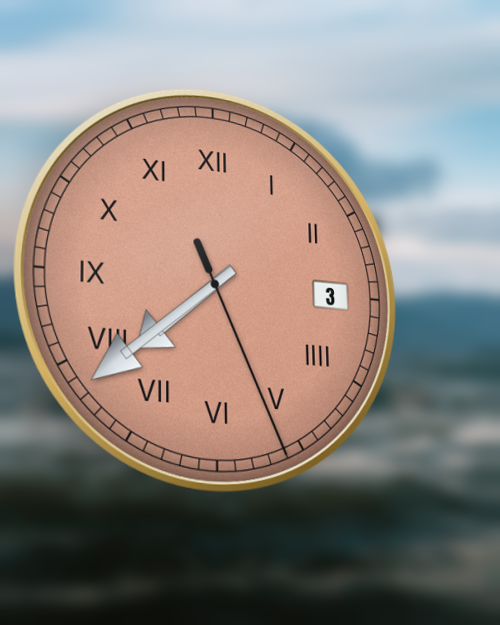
7:38:26
